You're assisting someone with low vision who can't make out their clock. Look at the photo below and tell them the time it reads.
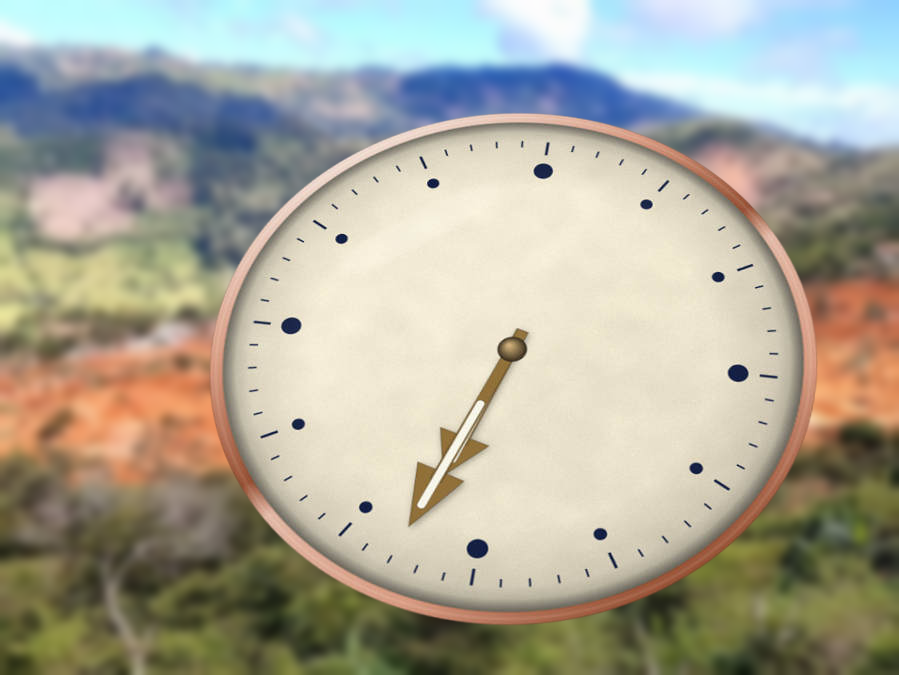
6:33
